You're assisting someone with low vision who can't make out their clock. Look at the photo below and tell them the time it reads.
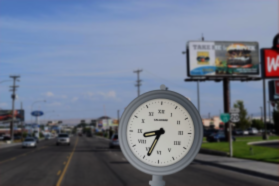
8:34
